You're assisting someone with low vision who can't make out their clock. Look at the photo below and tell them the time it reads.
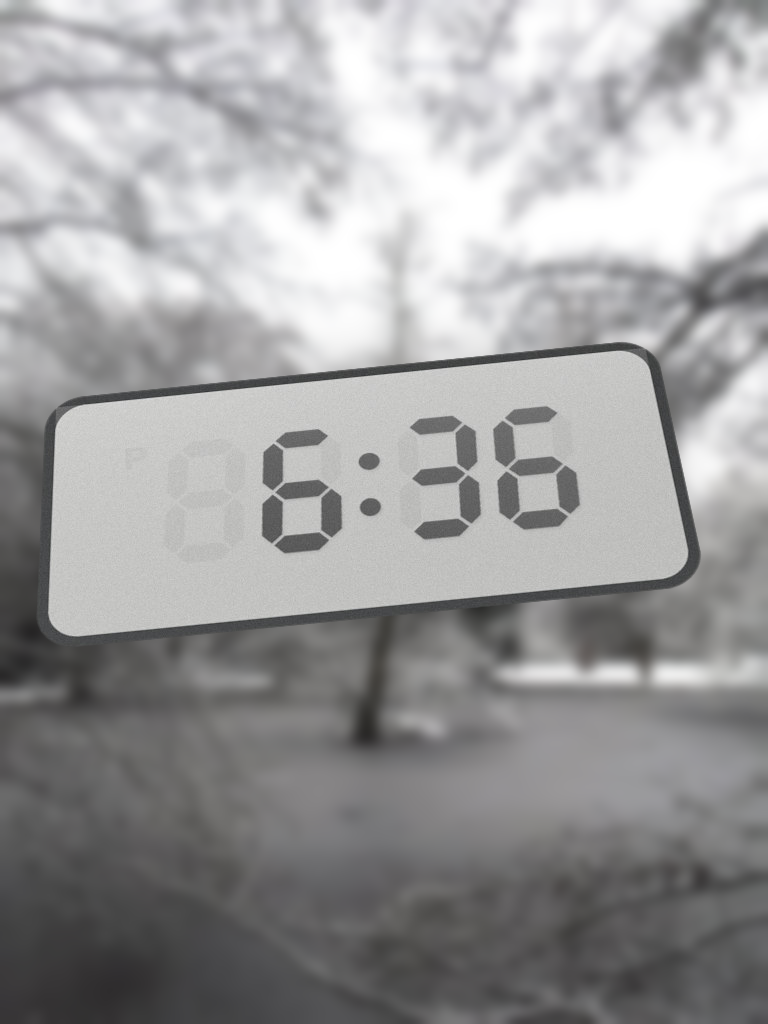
6:36
